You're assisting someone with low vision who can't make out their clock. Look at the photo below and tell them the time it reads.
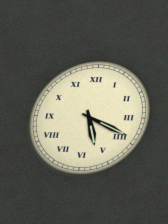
5:19
